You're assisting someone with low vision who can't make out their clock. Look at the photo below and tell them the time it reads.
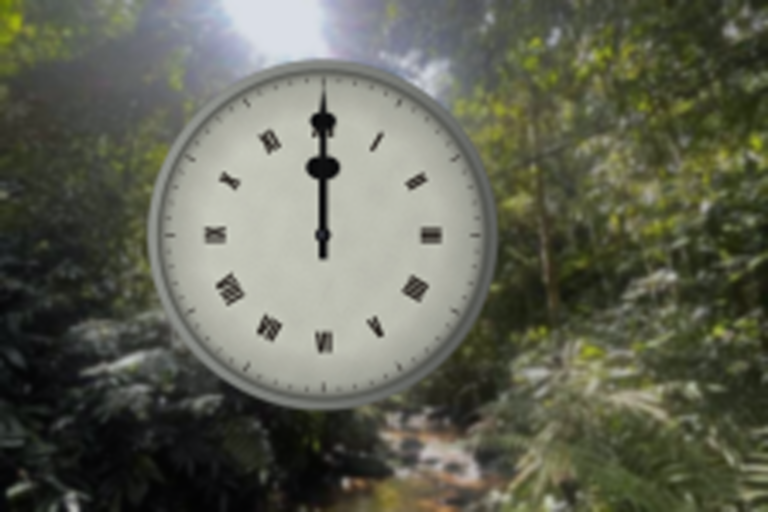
12:00
